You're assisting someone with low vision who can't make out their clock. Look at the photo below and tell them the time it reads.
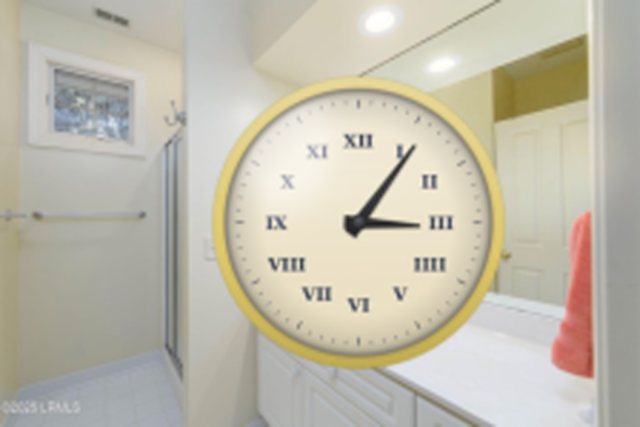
3:06
